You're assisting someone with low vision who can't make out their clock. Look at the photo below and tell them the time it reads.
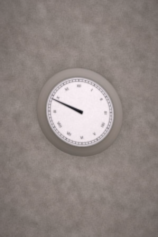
9:49
